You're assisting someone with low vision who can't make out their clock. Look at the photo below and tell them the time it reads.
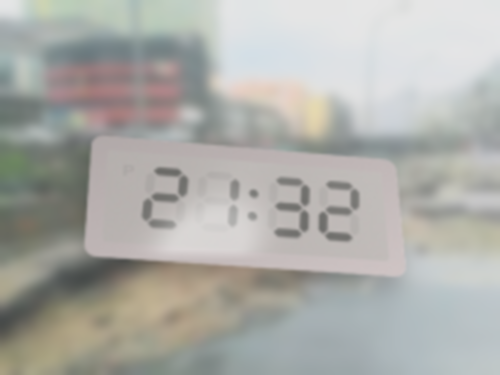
21:32
